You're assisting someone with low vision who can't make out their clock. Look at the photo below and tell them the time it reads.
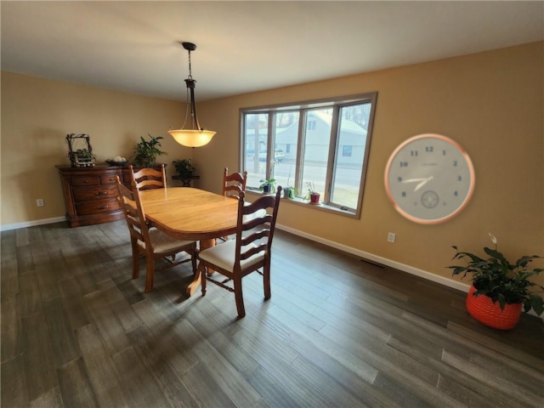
7:44
